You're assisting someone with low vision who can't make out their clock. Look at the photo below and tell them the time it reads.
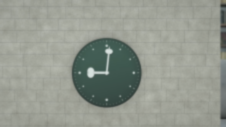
9:01
